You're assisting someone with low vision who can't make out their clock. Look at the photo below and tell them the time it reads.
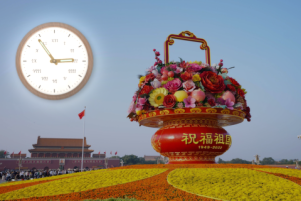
2:54
